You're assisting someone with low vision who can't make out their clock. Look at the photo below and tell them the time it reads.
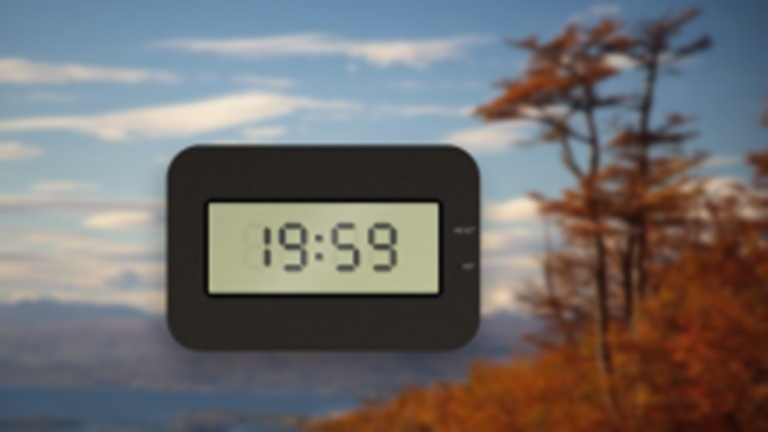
19:59
